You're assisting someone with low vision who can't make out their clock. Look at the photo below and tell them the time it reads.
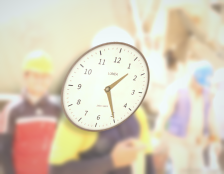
1:25
